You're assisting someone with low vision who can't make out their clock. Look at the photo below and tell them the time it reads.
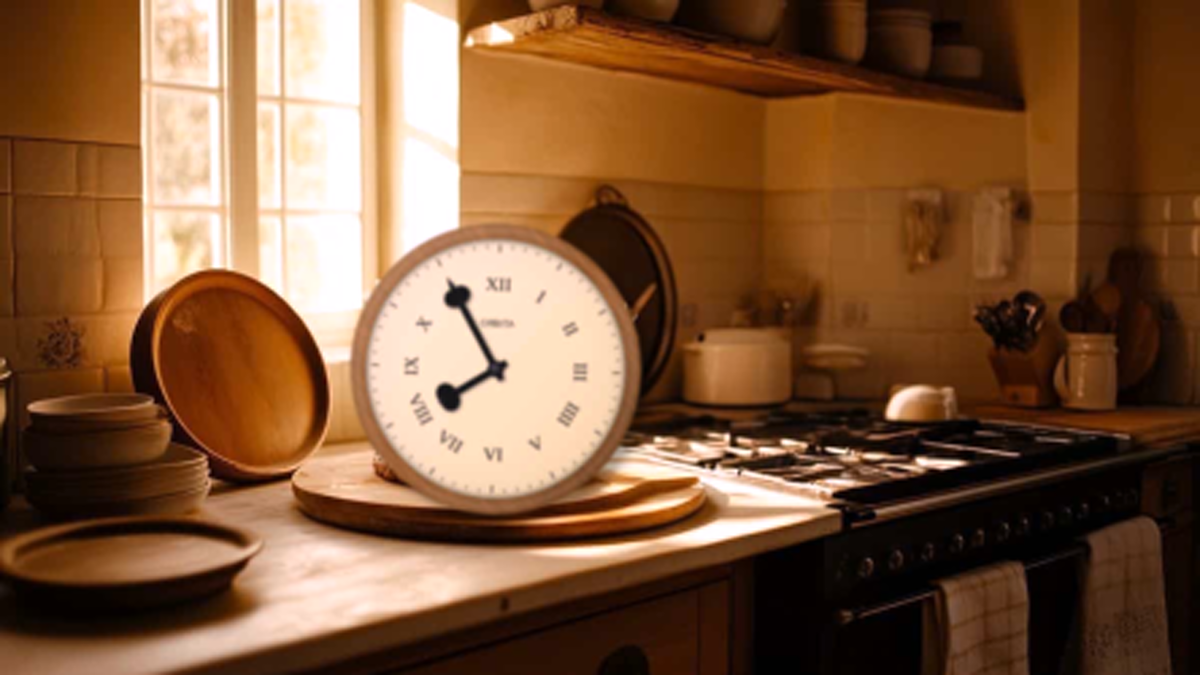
7:55
